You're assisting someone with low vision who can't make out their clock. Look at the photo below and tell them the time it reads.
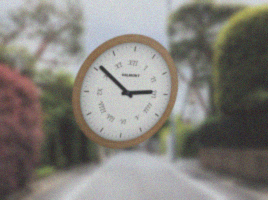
2:51
